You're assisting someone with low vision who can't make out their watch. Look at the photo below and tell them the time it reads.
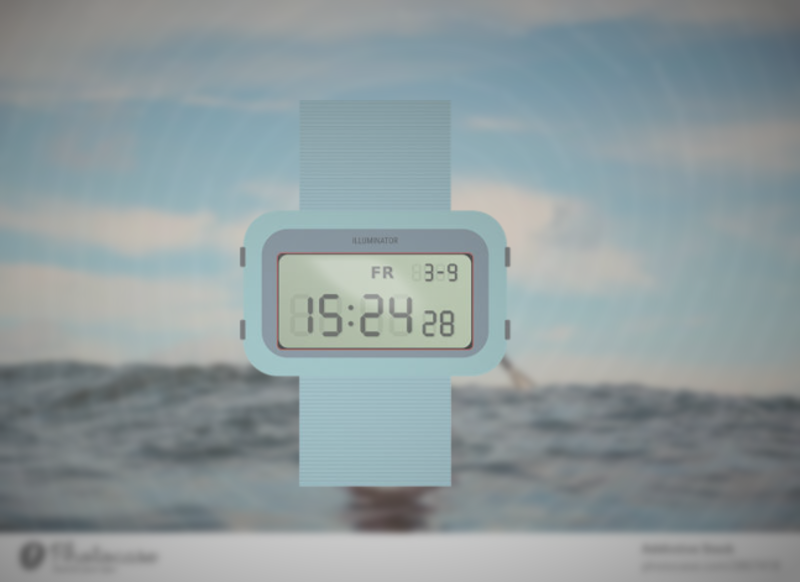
15:24:28
